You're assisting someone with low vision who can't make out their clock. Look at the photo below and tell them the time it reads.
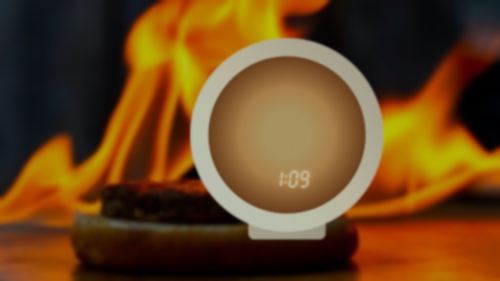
1:09
